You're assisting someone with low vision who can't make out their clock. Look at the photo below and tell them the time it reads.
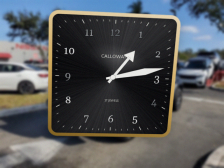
1:13
